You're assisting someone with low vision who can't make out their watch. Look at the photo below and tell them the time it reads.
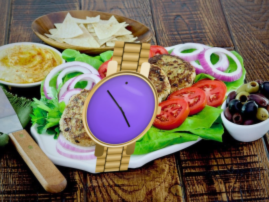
4:53
